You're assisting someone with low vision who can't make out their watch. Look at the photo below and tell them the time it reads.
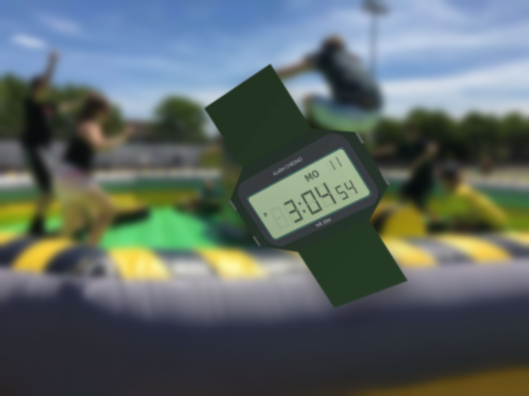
3:04:54
